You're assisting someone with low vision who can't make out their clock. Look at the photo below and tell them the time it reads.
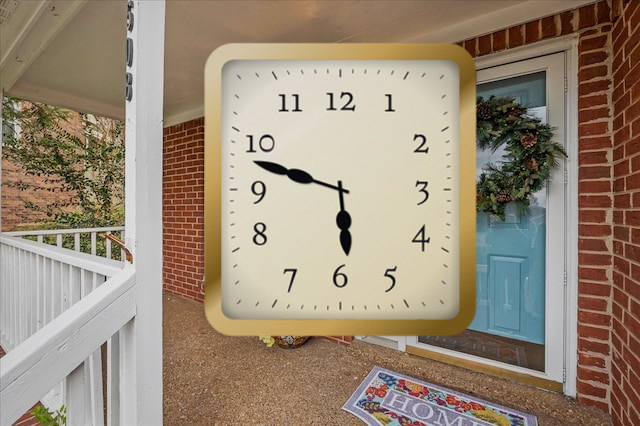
5:48
